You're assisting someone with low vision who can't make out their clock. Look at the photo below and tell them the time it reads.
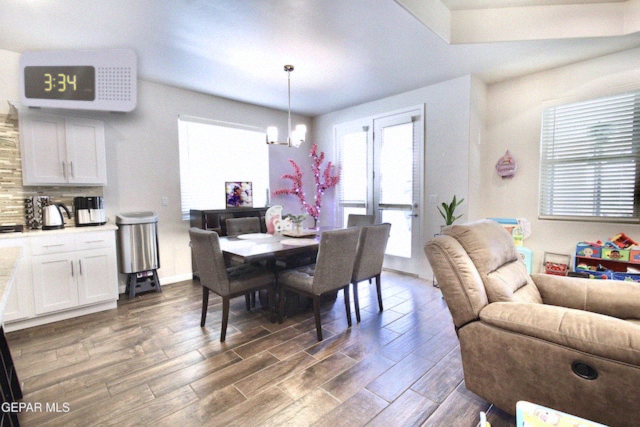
3:34
